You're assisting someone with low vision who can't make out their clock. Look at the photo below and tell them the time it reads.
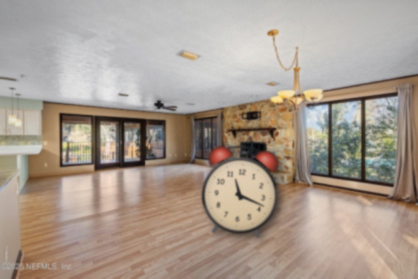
11:18
